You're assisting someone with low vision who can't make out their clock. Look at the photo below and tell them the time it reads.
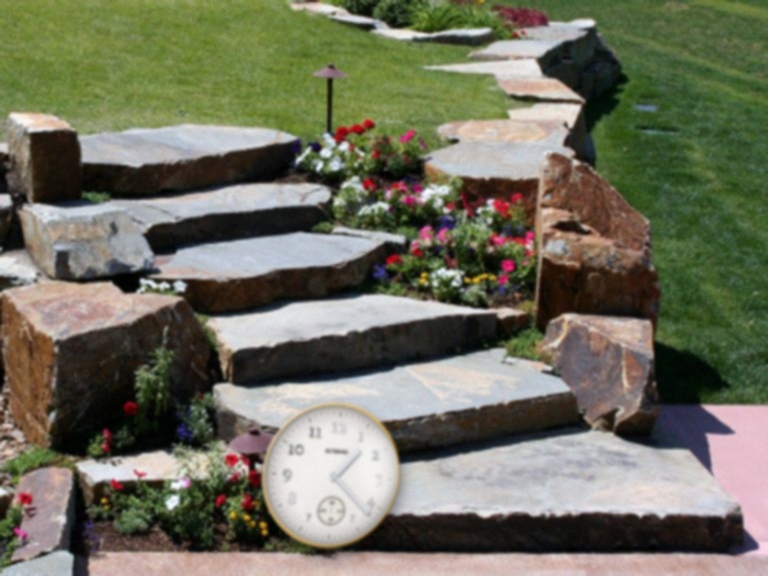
1:22
